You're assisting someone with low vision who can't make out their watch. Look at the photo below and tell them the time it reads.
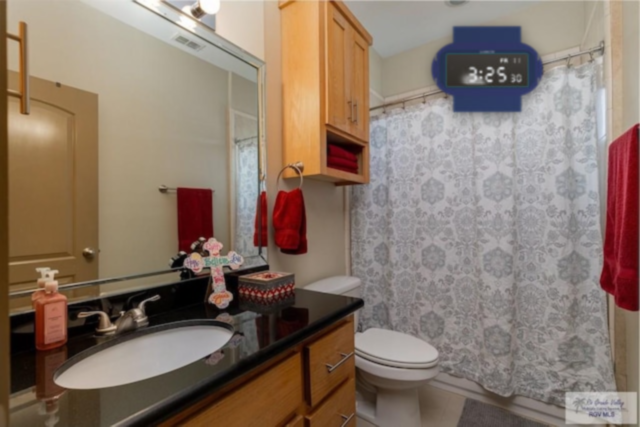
3:25
